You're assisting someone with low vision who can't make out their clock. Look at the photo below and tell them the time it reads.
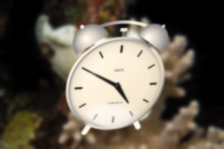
4:50
